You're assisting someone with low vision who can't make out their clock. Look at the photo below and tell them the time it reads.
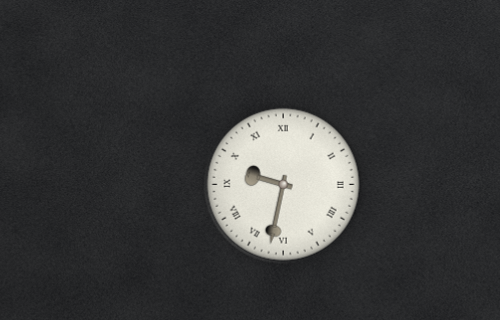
9:32
